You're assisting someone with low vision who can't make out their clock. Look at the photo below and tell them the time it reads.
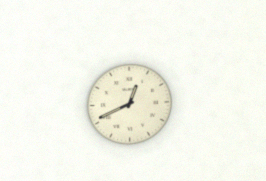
12:41
